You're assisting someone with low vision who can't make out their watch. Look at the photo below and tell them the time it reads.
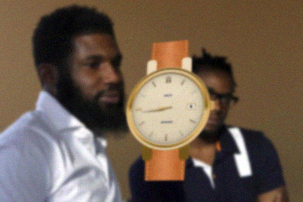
8:44
